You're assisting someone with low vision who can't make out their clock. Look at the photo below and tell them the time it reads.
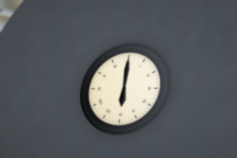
6:00
